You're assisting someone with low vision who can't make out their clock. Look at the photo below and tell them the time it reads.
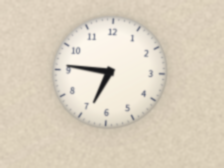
6:46
